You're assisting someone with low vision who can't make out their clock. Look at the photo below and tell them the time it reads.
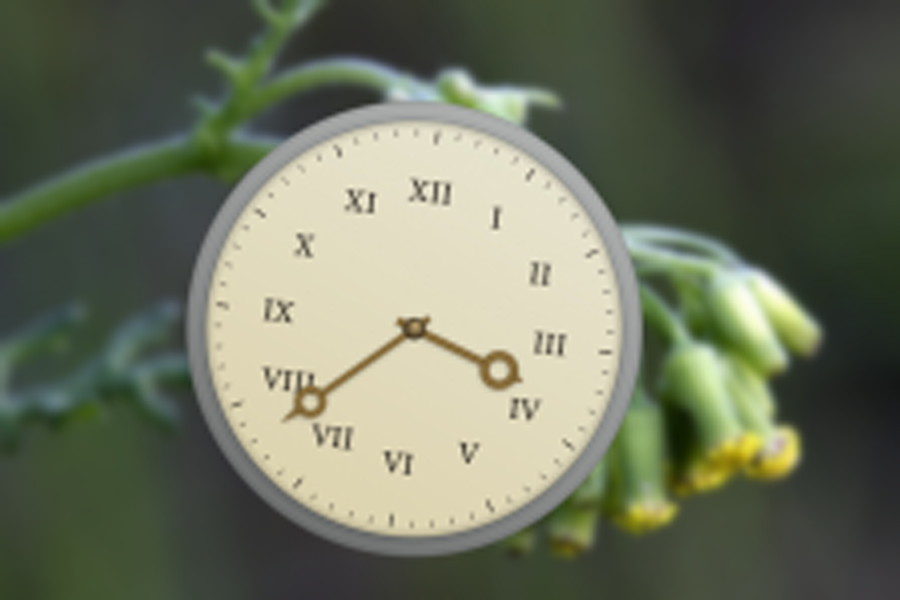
3:38
